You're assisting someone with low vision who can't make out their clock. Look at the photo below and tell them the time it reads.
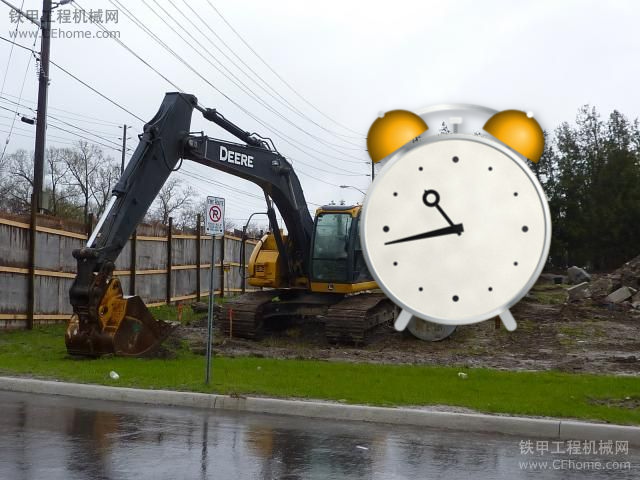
10:43
